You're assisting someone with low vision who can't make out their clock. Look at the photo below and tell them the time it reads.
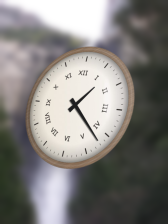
1:22
